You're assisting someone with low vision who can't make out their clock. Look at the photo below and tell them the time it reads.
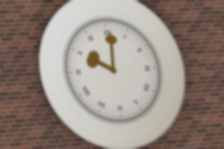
10:01
